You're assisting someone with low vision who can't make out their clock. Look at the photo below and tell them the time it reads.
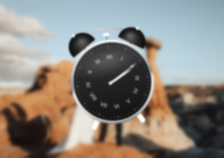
2:10
